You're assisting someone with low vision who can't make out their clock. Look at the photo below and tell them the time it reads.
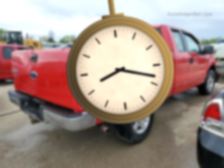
8:18
